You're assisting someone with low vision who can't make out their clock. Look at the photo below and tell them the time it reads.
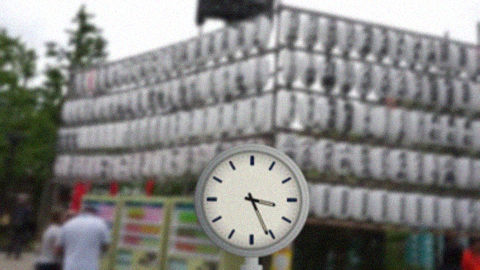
3:26
